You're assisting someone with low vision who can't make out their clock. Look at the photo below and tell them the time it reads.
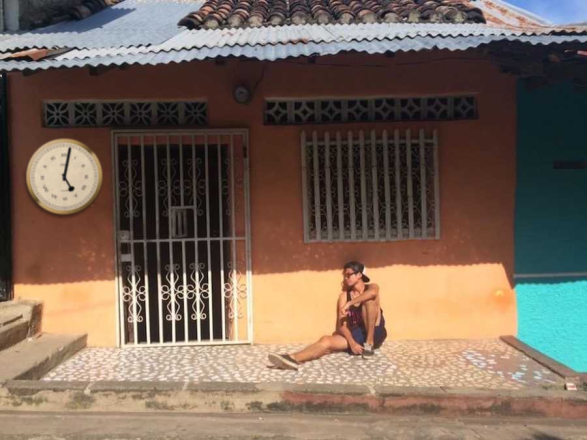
5:02
